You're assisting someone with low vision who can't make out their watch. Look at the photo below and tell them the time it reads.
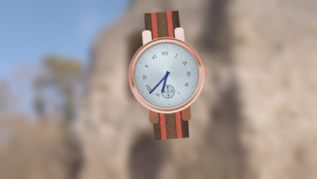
6:38
